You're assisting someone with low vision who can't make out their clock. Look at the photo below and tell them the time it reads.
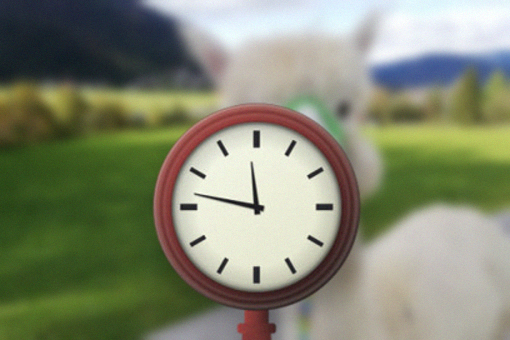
11:47
